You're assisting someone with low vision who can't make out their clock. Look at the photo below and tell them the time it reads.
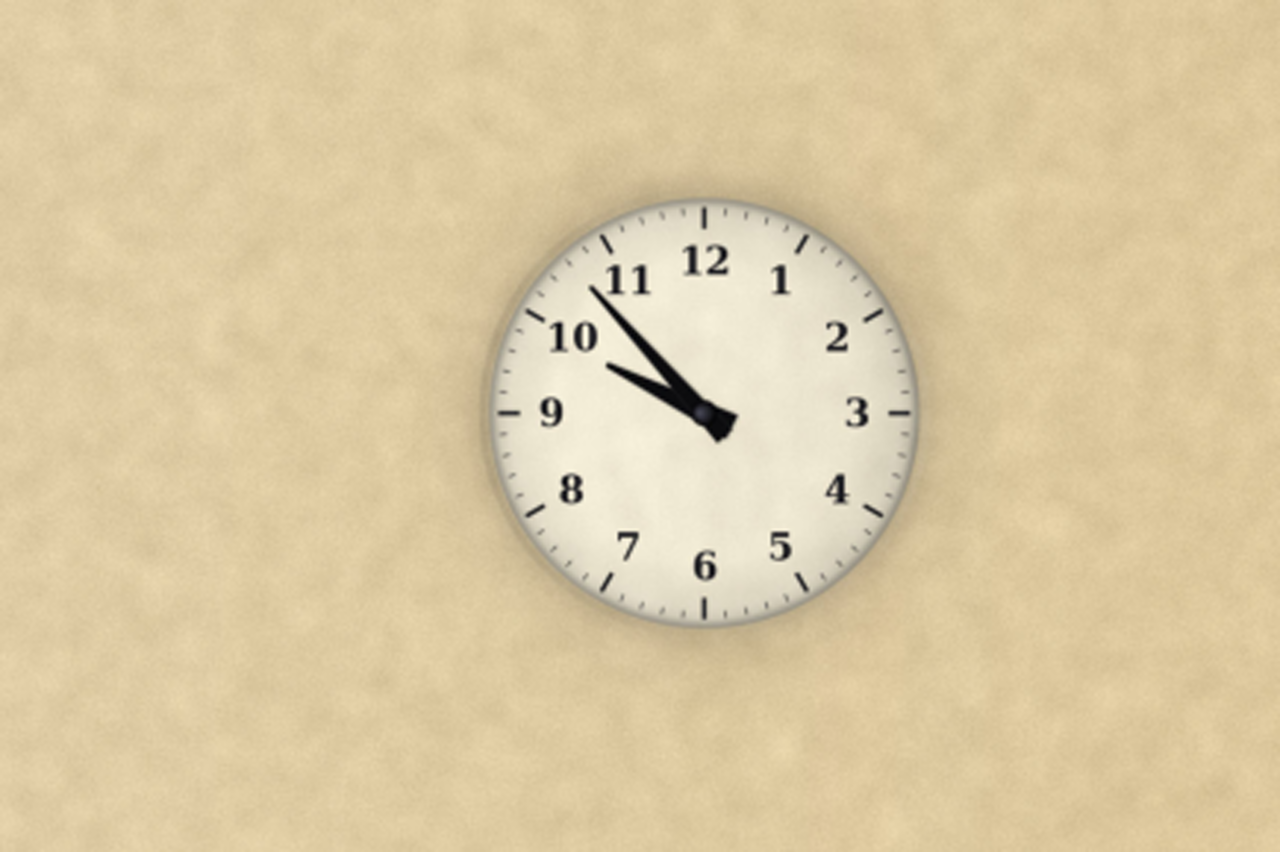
9:53
